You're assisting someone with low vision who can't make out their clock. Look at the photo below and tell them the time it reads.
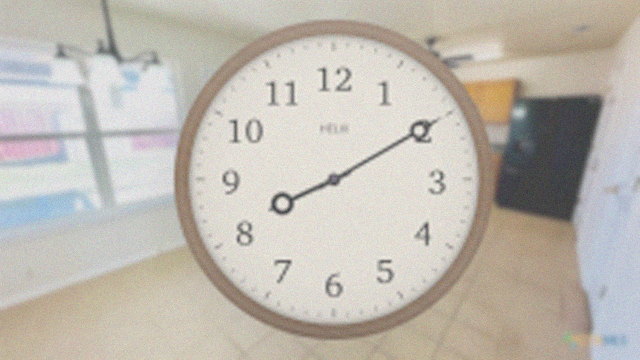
8:10
